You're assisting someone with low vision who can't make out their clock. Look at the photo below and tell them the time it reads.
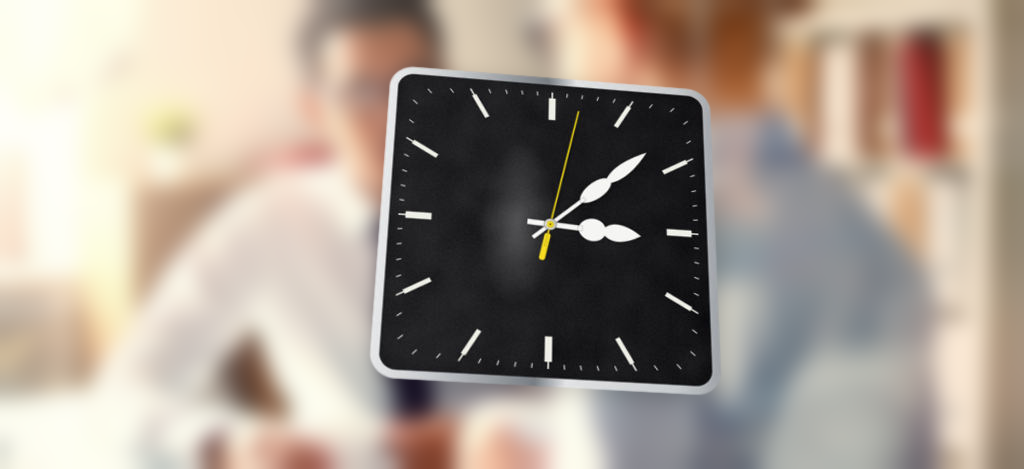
3:08:02
